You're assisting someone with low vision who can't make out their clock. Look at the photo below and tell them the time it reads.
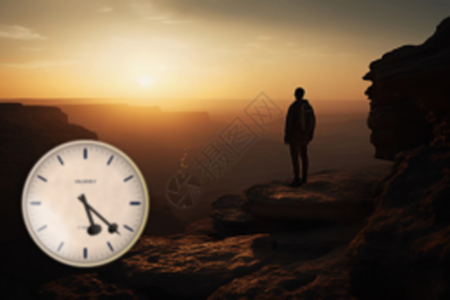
5:22
